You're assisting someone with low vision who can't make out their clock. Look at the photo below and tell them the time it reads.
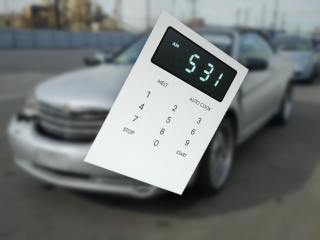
5:31
